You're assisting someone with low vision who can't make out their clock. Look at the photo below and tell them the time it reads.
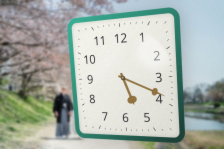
5:19
